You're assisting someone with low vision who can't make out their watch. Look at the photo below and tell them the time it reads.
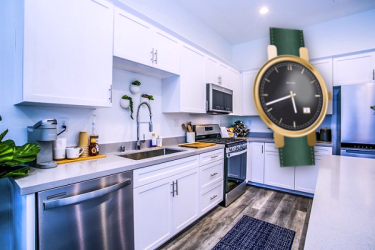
5:42
